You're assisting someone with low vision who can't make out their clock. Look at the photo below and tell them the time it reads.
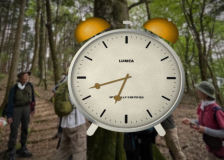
6:42
